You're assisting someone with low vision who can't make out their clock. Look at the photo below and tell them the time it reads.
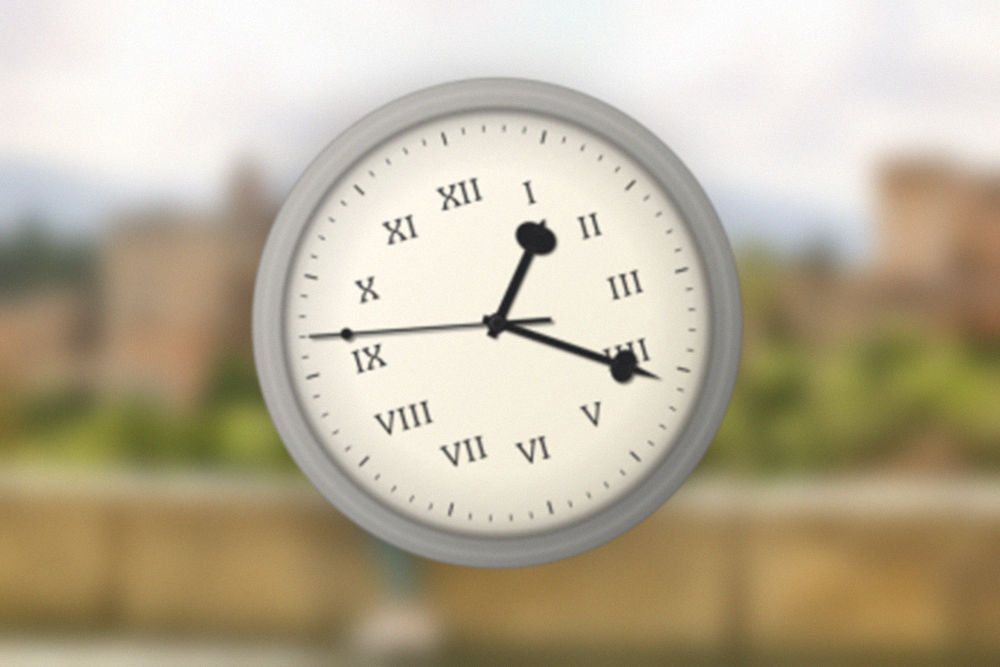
1:20:47
